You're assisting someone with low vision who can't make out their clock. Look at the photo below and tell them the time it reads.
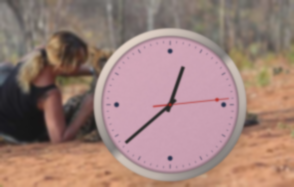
12:38:14
